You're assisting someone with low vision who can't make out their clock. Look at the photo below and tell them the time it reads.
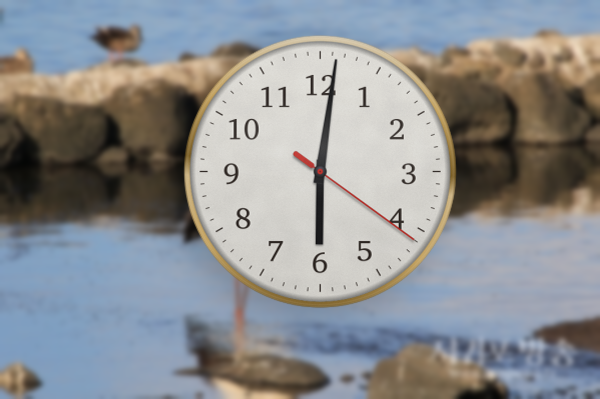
6:01:21
